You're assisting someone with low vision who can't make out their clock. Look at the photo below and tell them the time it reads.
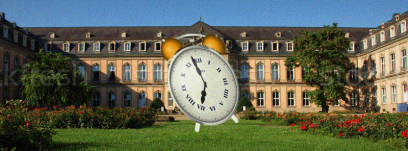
6:58
